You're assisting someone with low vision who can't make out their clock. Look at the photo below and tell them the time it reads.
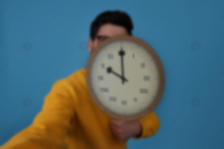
10:00
